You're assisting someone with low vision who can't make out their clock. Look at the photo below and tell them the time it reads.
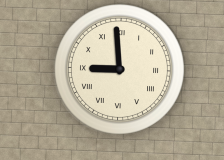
8:59
